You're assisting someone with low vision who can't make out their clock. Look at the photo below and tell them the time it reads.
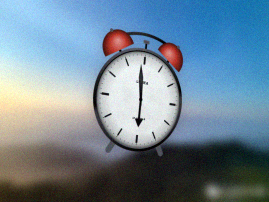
5:59
